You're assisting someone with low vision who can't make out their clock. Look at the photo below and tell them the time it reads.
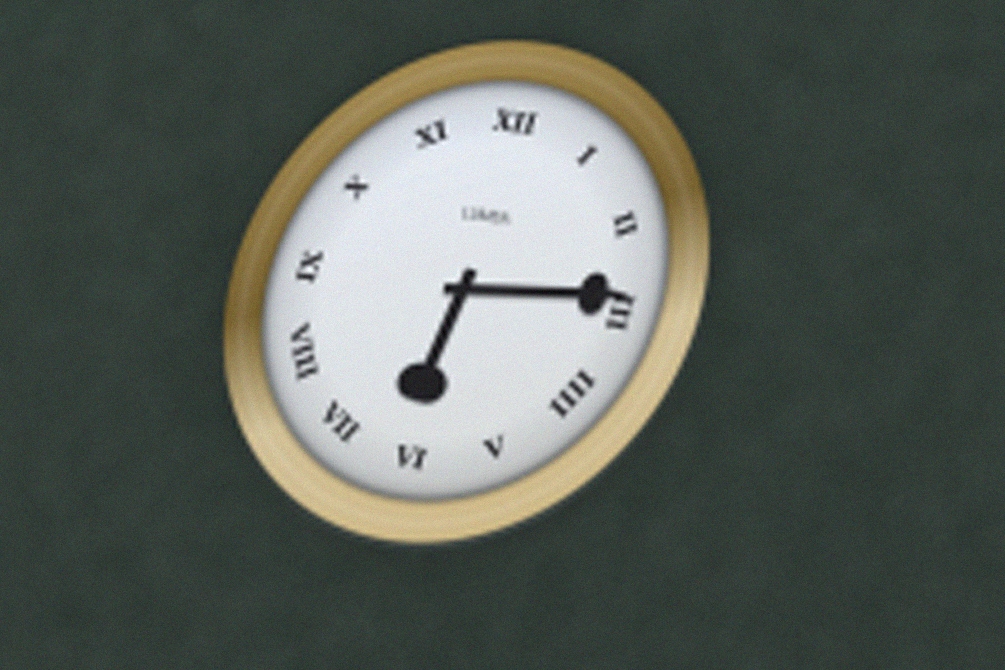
6:14
